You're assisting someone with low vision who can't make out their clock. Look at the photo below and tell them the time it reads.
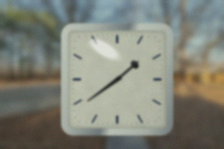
1:39
